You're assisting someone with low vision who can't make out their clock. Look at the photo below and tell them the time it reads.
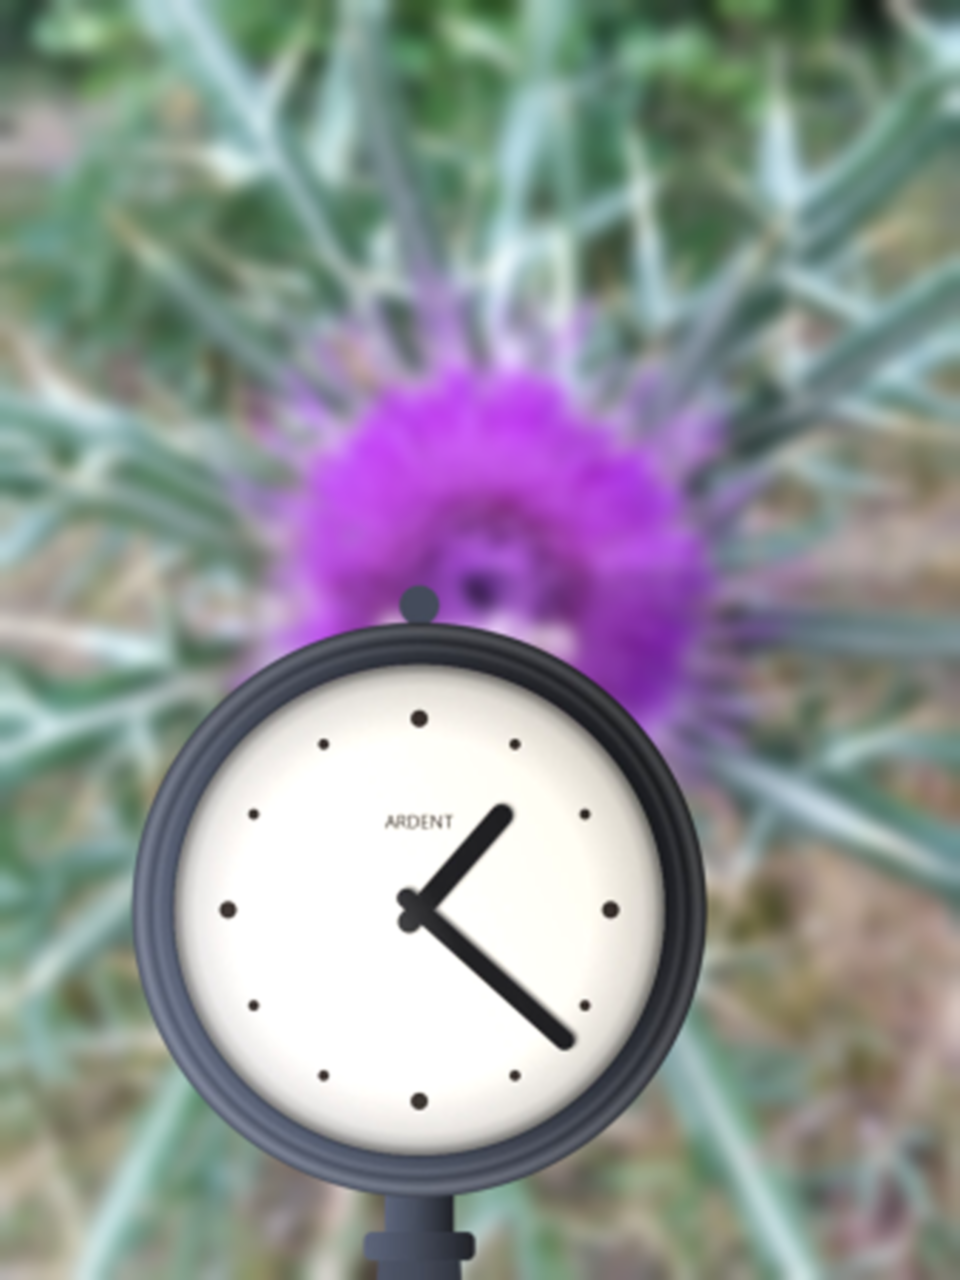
1:22
